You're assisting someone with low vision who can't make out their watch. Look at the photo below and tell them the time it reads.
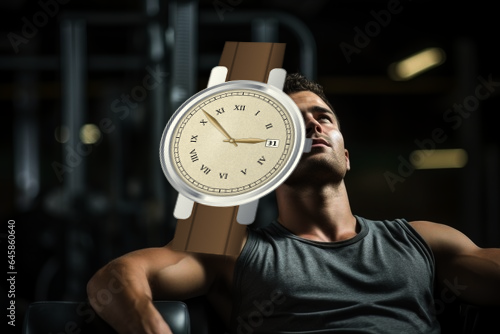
2:52
